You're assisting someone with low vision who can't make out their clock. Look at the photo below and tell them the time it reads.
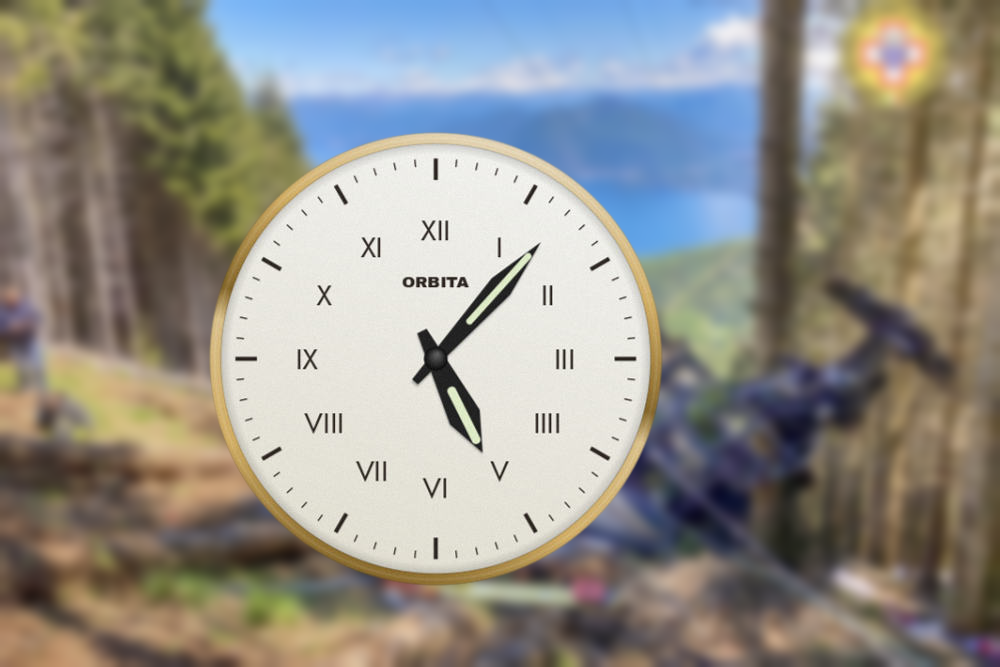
5:07
